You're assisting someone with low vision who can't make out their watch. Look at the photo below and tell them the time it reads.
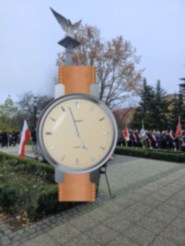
4:57
